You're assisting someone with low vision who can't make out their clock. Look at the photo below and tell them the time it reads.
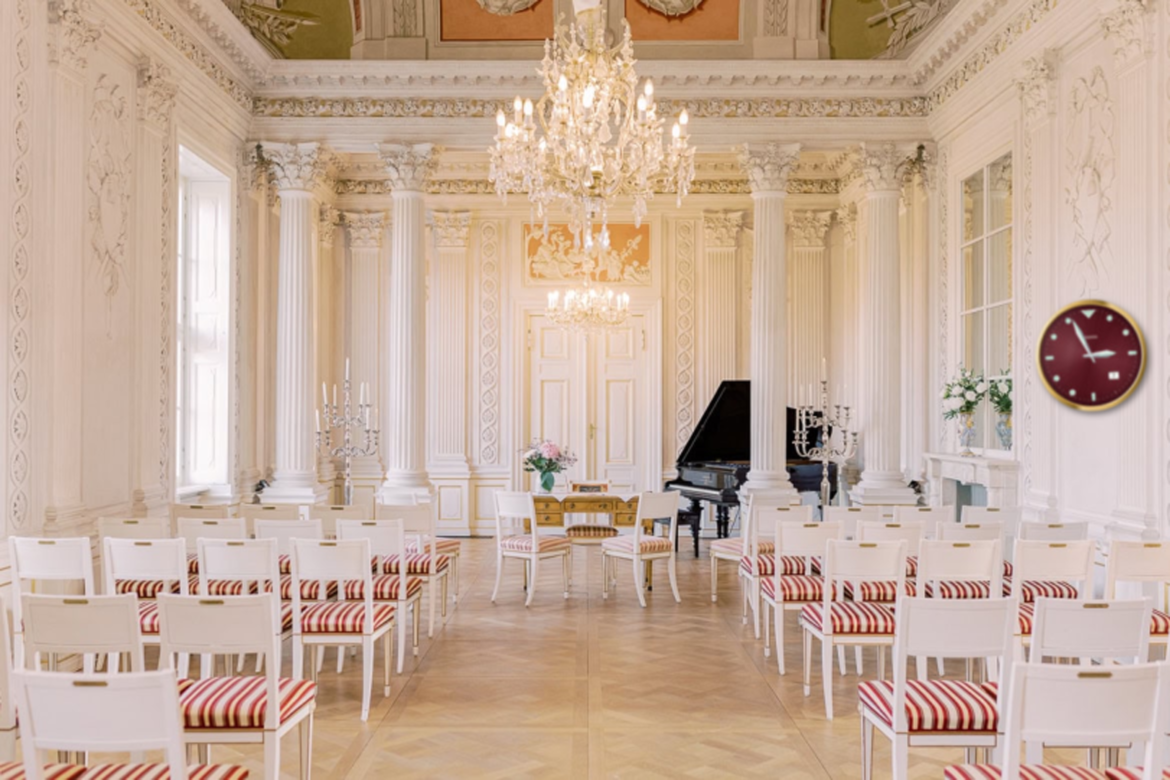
2:56
